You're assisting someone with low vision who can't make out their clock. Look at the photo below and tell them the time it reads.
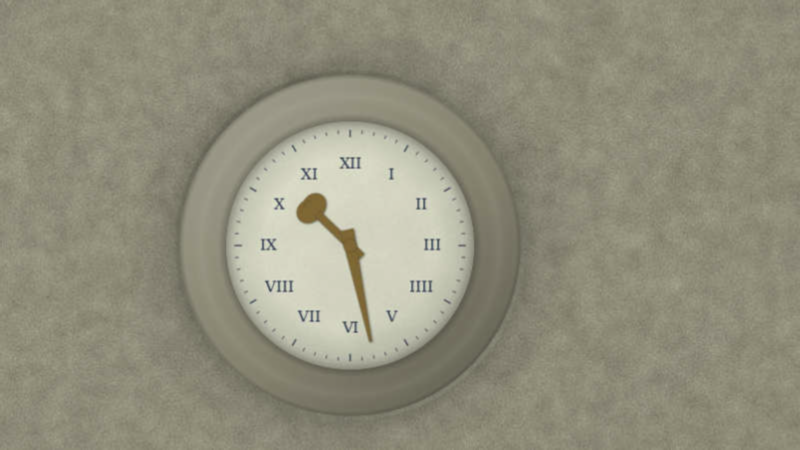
10:28
